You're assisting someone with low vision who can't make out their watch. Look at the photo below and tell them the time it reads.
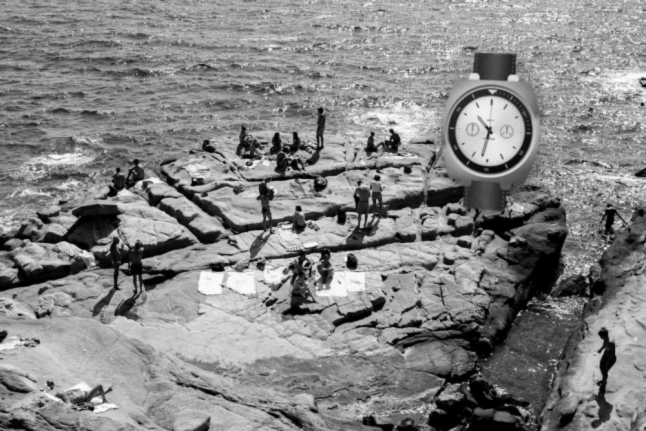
10:32
